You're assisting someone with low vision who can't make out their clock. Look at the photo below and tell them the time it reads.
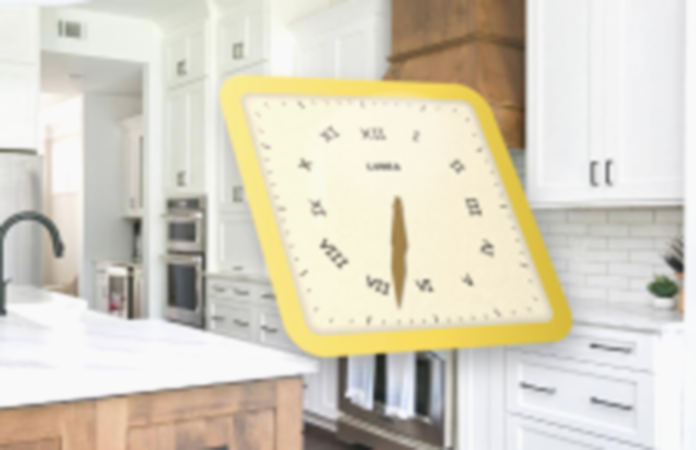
6:33
